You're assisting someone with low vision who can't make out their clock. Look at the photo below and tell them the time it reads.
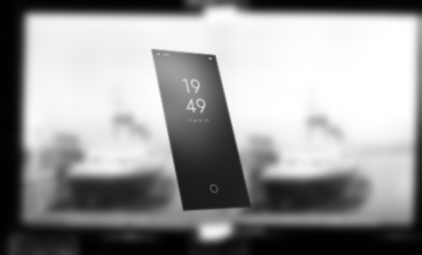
19:49
